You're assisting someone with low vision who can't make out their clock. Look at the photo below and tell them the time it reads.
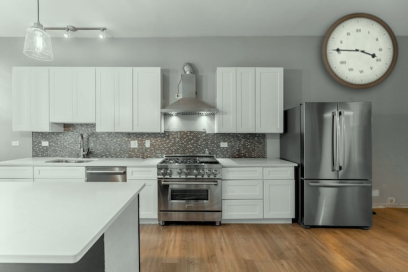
3:46
